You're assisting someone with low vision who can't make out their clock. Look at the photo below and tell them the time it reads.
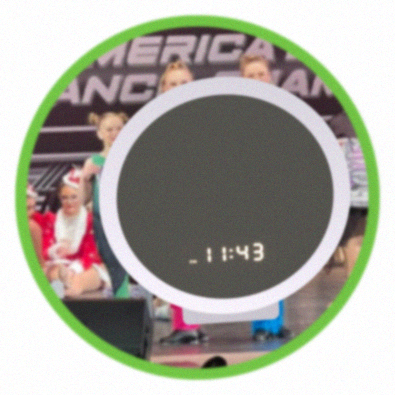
11:43
